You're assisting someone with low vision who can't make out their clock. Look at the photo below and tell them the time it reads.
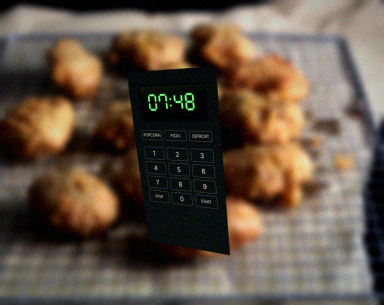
7:48
